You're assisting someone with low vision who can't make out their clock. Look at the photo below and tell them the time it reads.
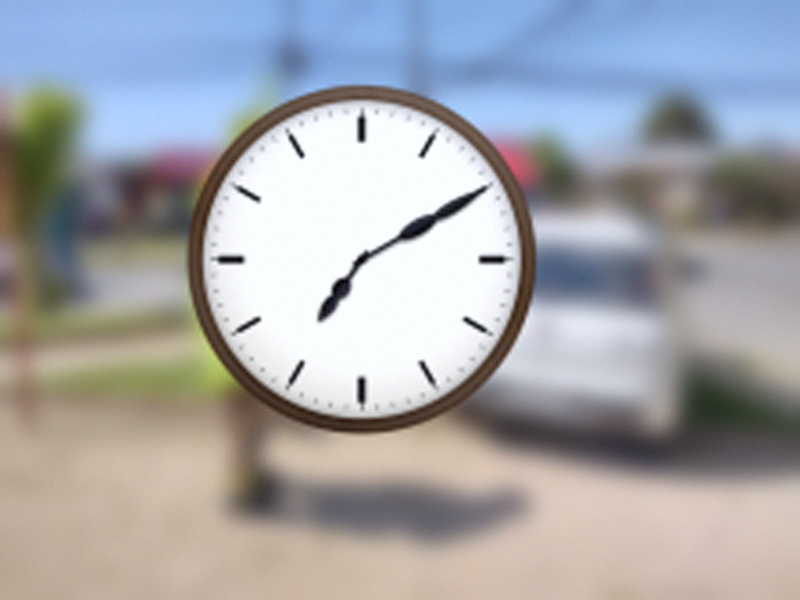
7:10
